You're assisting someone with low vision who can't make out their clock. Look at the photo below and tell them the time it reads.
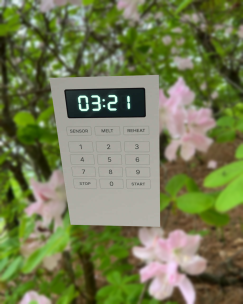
3:21
